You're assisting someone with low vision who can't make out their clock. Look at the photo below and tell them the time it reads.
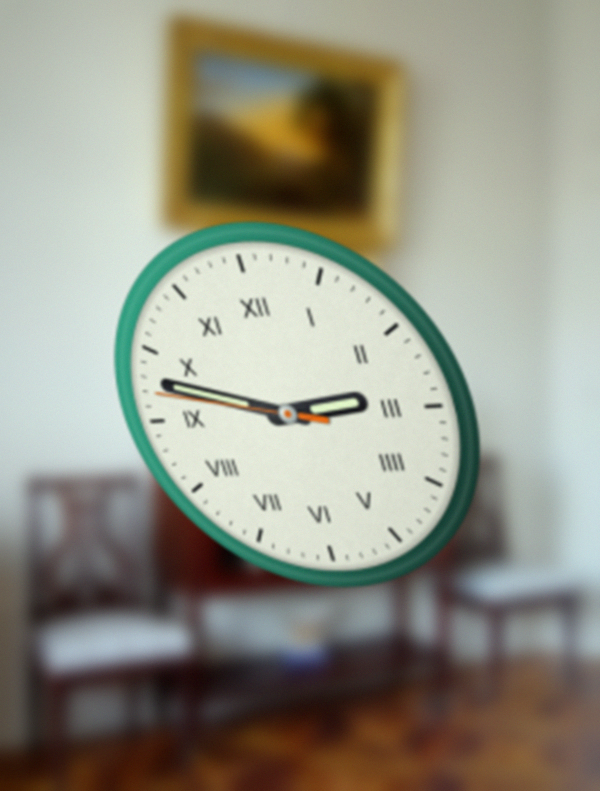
2:47:47
